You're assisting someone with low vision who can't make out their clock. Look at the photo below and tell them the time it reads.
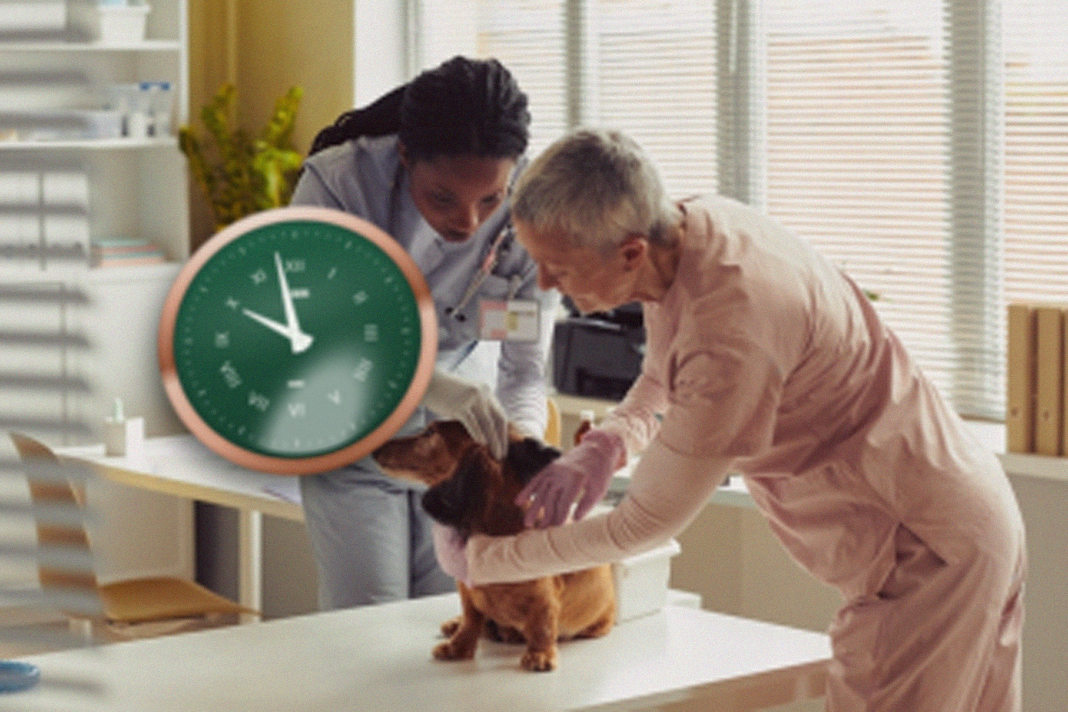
9:58
